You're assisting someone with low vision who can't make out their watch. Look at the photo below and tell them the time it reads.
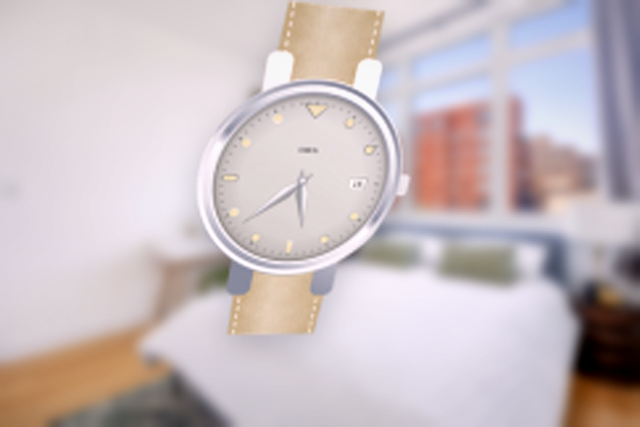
5:38
